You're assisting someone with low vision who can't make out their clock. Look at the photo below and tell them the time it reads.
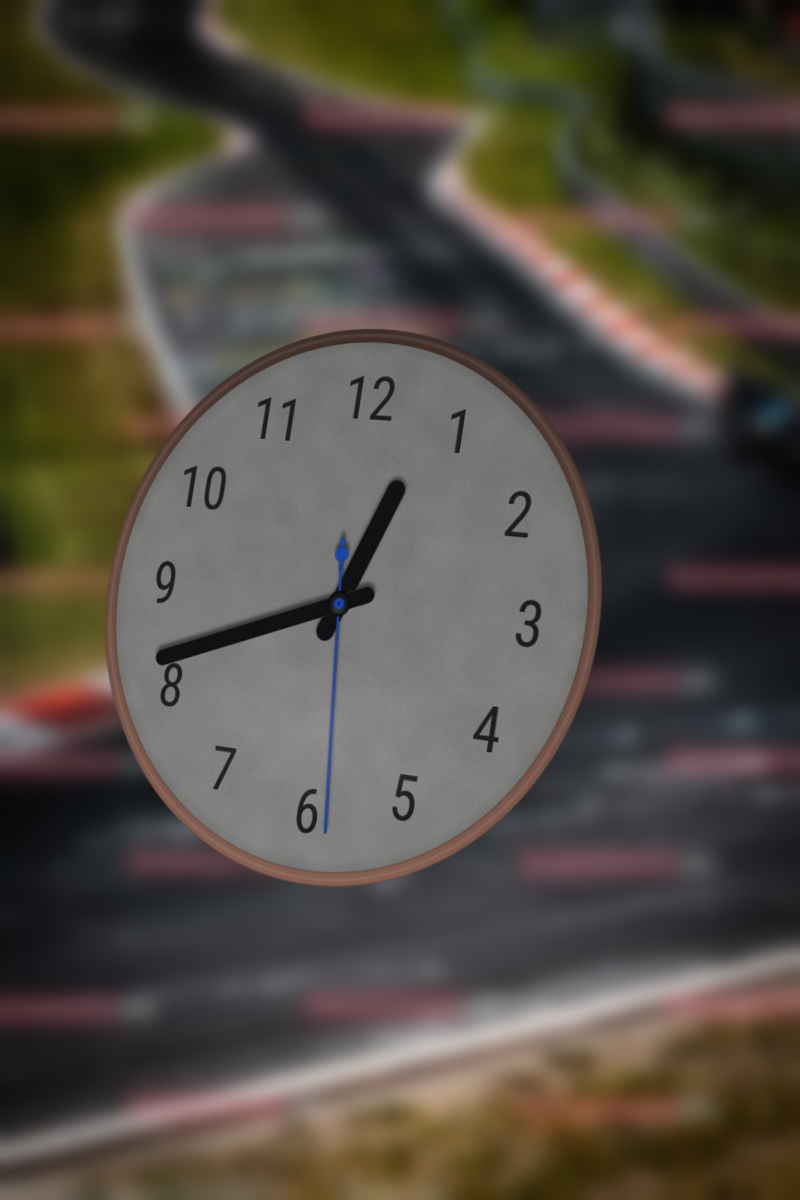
12:41:29
